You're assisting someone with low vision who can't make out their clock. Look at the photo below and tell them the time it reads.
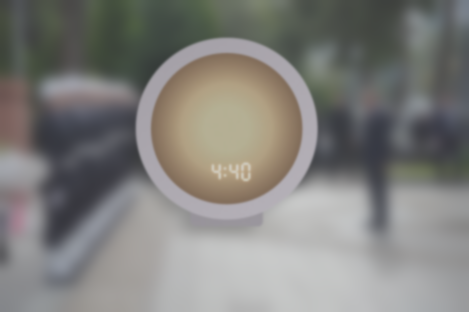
4:40
